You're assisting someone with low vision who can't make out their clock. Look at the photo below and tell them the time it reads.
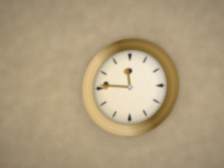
11:46
